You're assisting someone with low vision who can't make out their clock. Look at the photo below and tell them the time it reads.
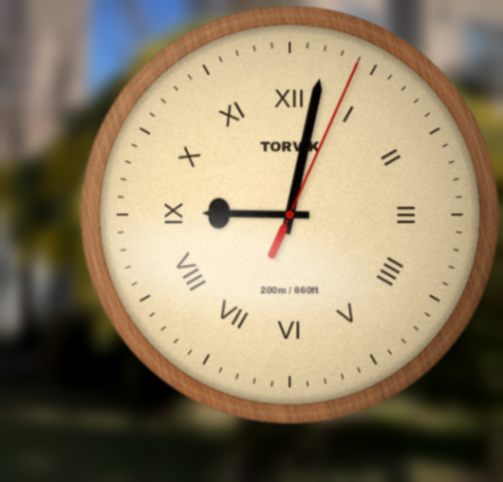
9:02:04
